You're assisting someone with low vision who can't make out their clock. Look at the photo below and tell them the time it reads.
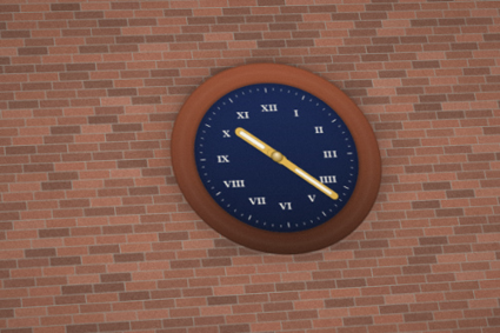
10:22
